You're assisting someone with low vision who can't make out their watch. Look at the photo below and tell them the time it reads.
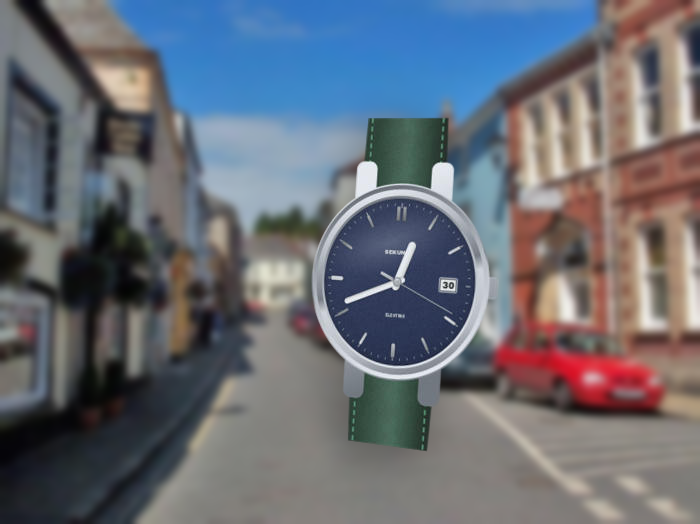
12:41:19
